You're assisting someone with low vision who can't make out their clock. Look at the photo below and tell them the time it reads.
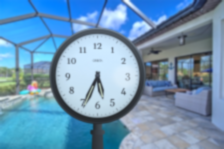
5:34
